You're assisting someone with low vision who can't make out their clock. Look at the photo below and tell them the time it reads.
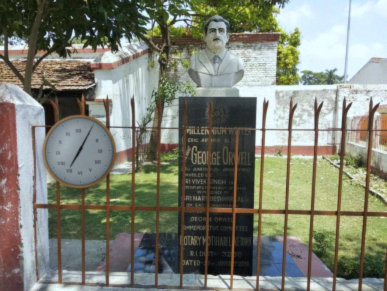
7:05
